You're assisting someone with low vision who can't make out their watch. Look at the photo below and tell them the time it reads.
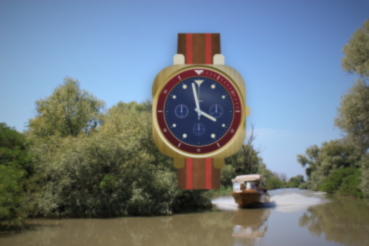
3:58
